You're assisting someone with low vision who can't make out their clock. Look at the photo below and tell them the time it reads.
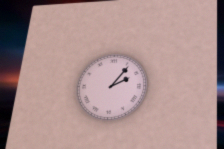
2:06
